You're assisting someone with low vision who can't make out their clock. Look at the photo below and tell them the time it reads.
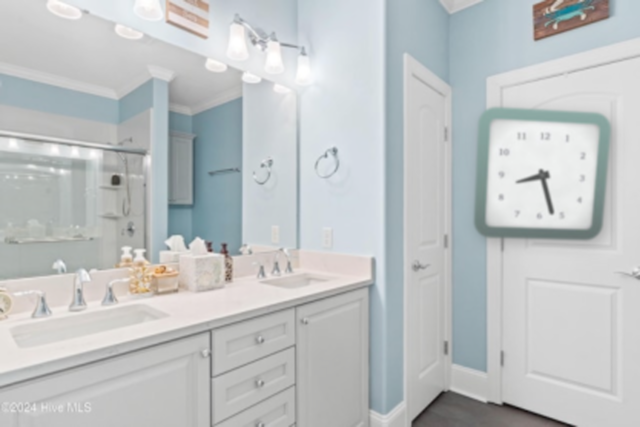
8:27
